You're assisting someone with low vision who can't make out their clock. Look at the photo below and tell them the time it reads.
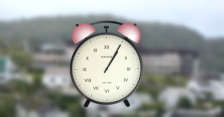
1:05
